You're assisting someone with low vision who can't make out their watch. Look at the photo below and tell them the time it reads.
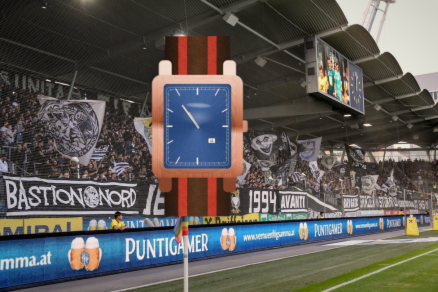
10:54
